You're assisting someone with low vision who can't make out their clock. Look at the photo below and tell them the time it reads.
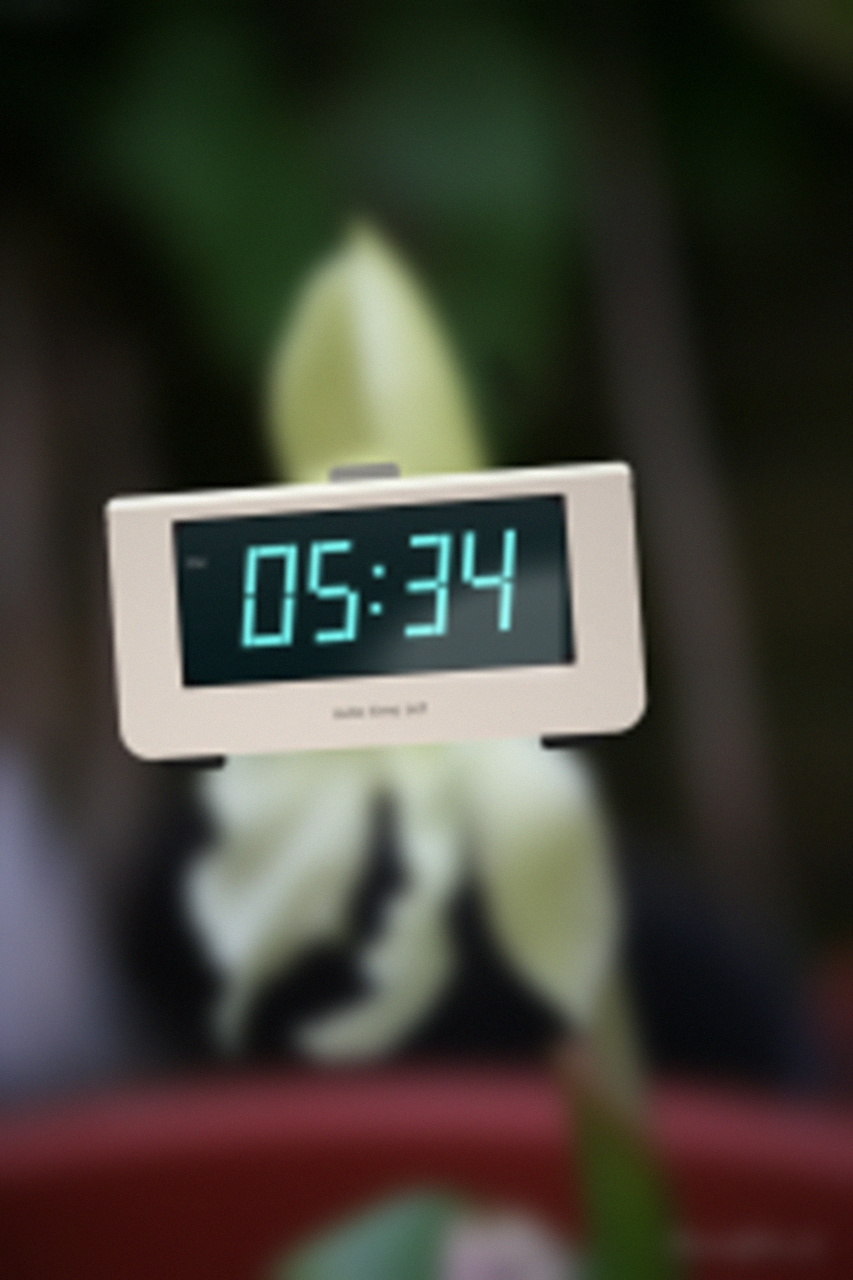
5:34
